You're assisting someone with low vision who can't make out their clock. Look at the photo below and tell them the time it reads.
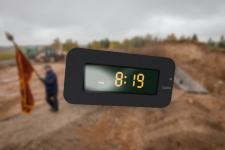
8:19
